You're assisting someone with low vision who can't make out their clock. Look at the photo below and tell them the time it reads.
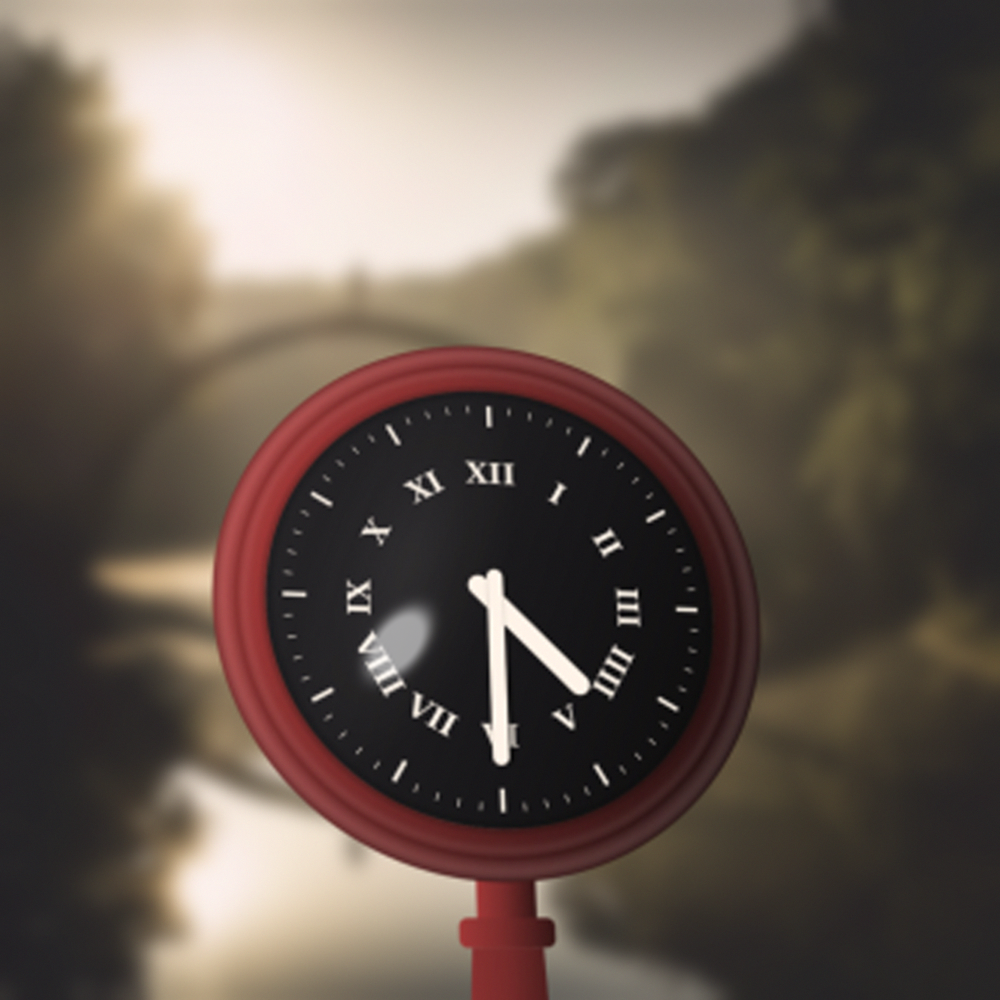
4:30
